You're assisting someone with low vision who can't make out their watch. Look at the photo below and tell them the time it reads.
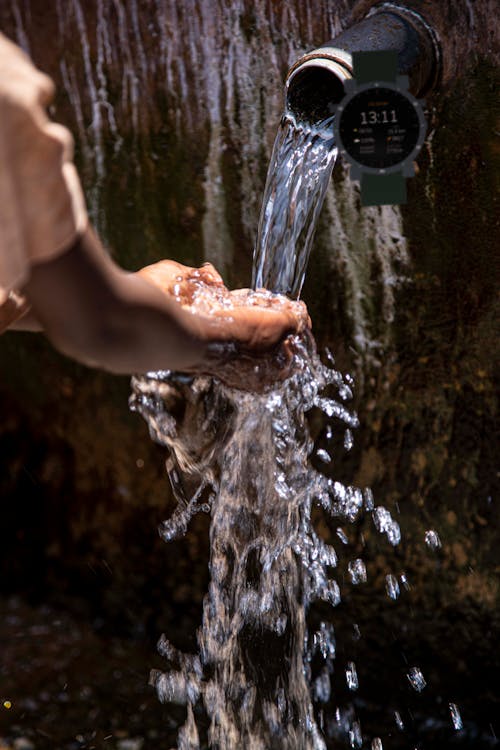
13:11
